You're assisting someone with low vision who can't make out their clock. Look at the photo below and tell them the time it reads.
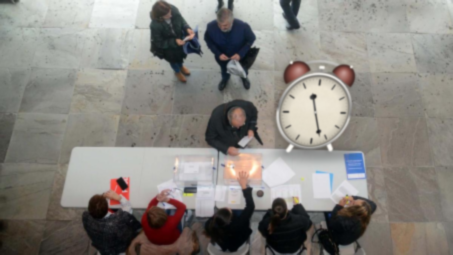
11:27
